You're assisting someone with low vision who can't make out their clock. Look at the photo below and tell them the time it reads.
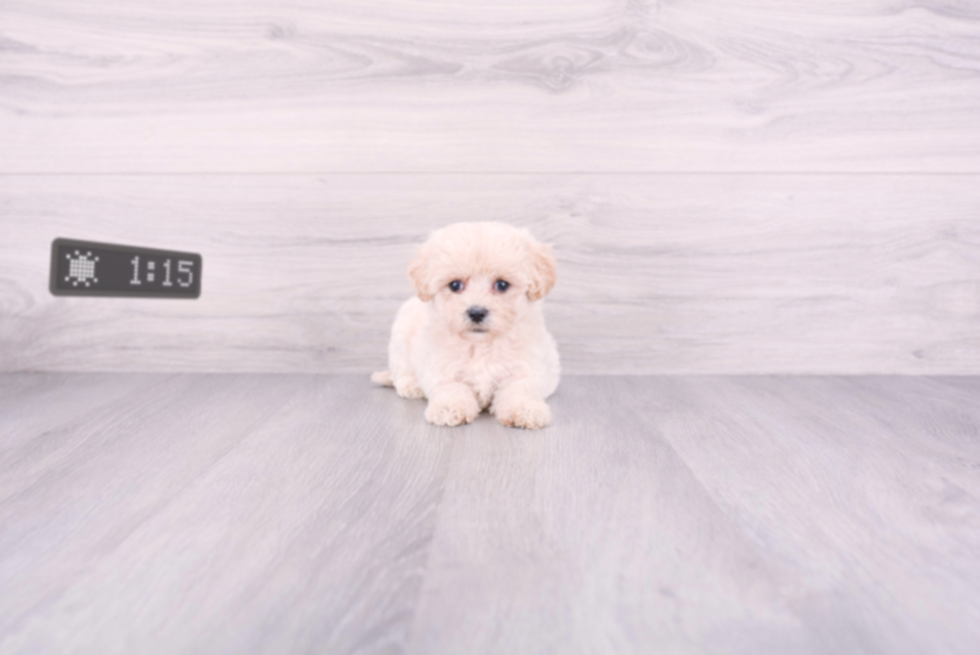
1:15
